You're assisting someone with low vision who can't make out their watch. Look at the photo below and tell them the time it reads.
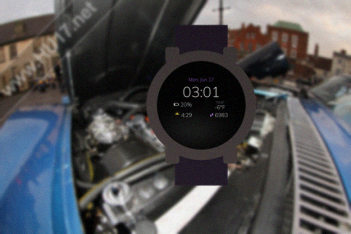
3:01
